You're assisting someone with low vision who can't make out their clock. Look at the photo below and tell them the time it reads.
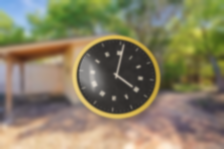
4:01
